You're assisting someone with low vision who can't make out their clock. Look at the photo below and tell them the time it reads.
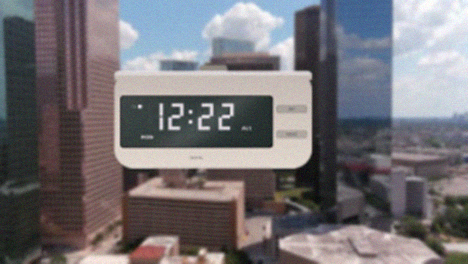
12:22
